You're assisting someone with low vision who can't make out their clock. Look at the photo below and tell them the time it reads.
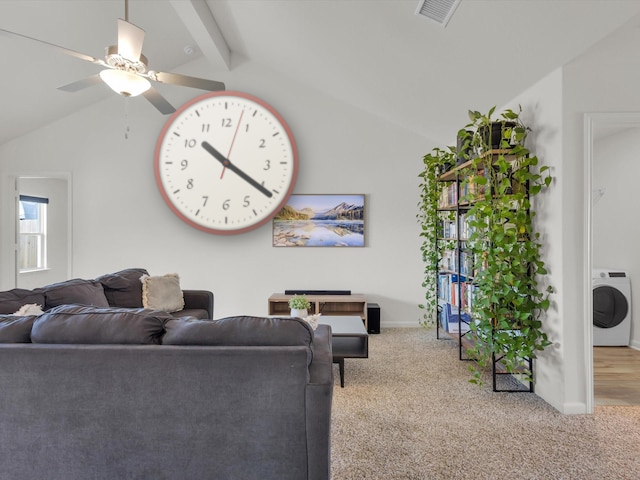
10:21:03
